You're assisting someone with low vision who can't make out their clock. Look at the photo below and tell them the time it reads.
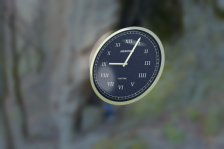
9:04
